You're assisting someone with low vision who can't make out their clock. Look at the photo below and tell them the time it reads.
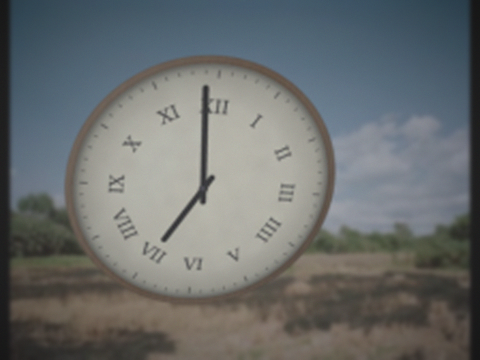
6:59
